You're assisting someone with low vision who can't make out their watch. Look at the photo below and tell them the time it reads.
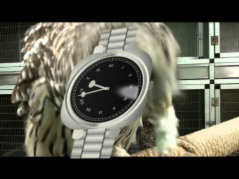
9:43
